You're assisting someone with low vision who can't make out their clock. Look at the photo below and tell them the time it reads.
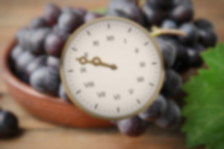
9:48
